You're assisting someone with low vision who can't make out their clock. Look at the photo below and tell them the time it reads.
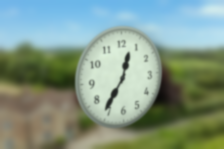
12:36
